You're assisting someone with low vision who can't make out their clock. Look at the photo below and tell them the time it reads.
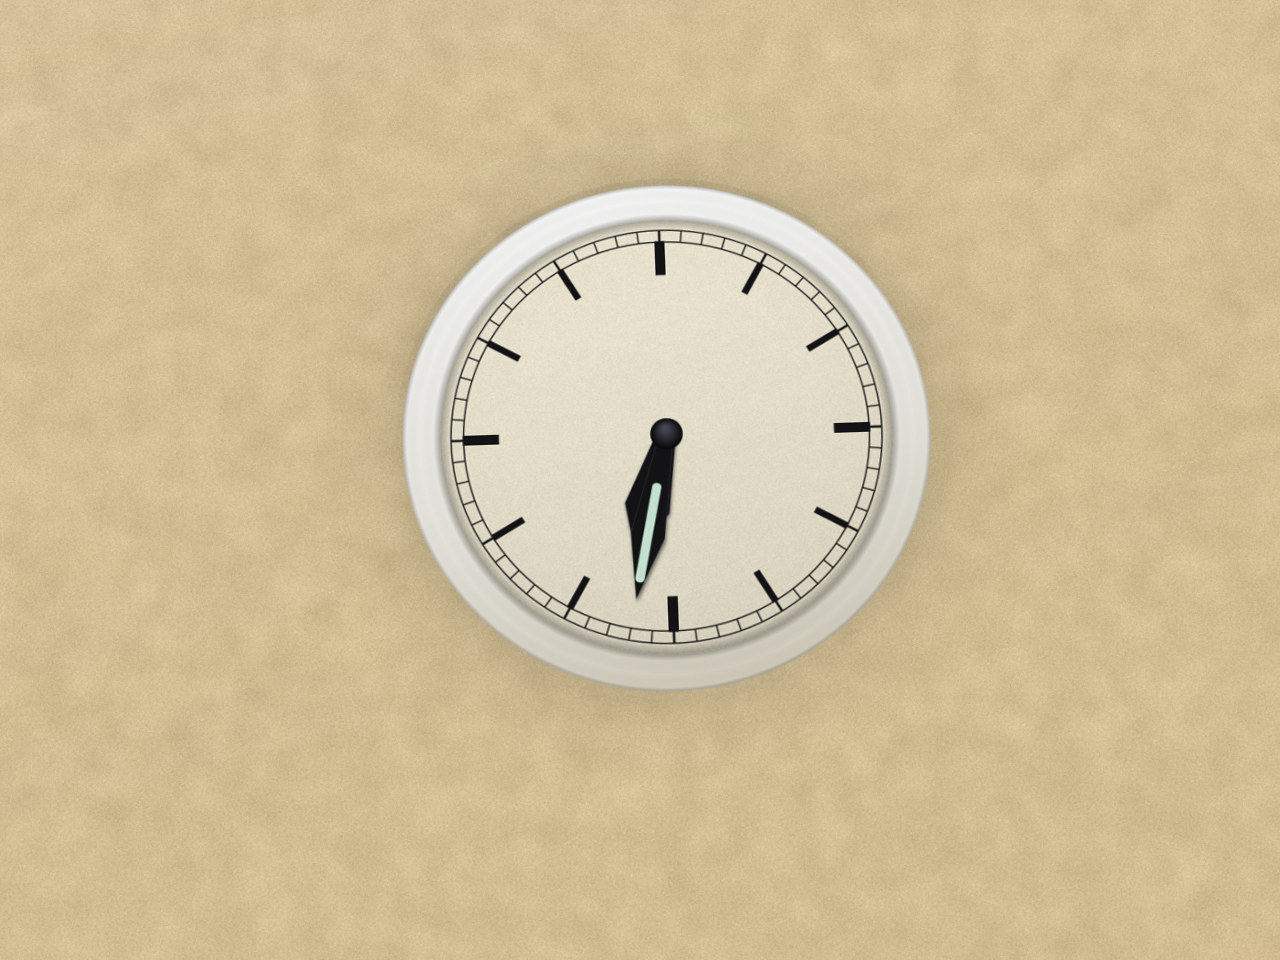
6:32
